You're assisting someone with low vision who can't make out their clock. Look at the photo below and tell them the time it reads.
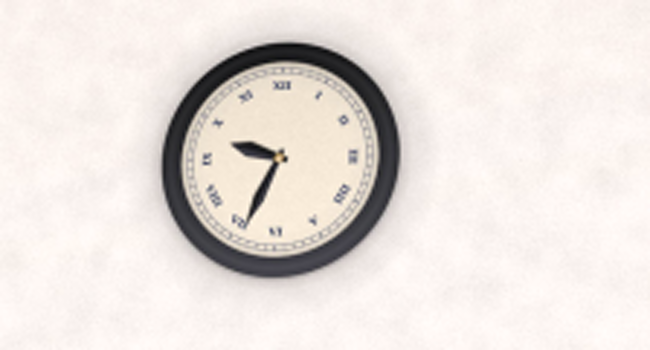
9:34
